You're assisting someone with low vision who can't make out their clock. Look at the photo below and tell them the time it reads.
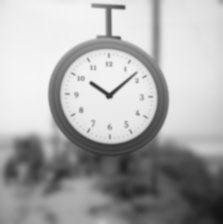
10:08
